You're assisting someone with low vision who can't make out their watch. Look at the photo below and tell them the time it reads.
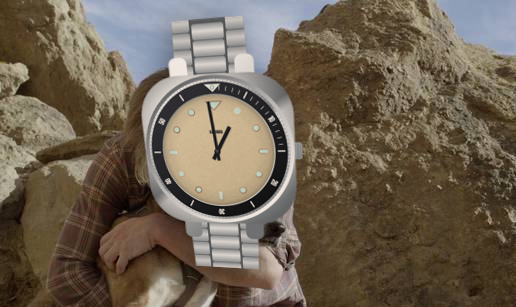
12:59
